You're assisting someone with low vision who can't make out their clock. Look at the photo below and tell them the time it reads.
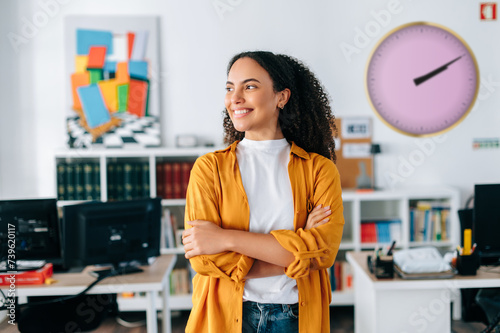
2:10
